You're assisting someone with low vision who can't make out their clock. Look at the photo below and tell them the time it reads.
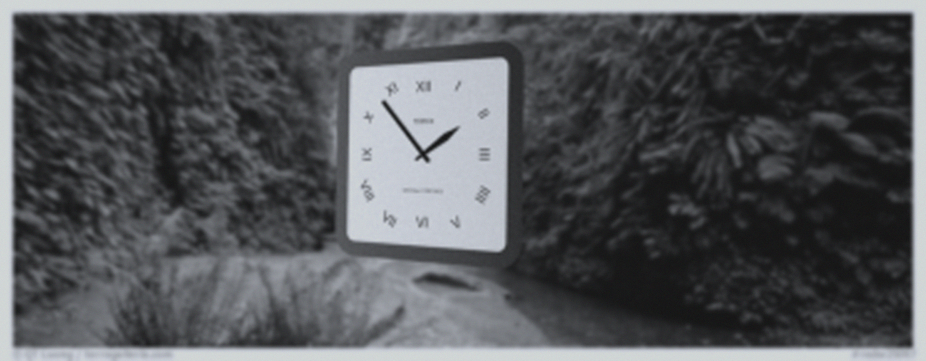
1:53
